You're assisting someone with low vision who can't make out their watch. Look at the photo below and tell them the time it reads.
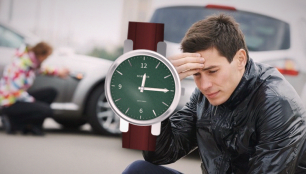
12:15
